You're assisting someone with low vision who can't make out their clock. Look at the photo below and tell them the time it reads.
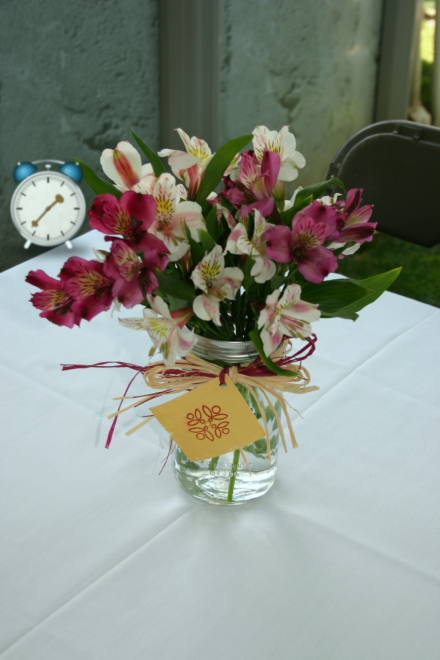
1:37
